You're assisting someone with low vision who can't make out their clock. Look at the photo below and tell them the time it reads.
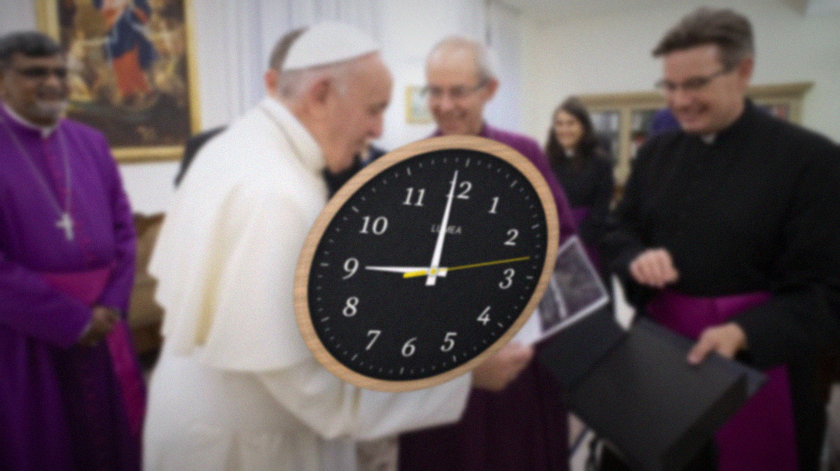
8:59:13
